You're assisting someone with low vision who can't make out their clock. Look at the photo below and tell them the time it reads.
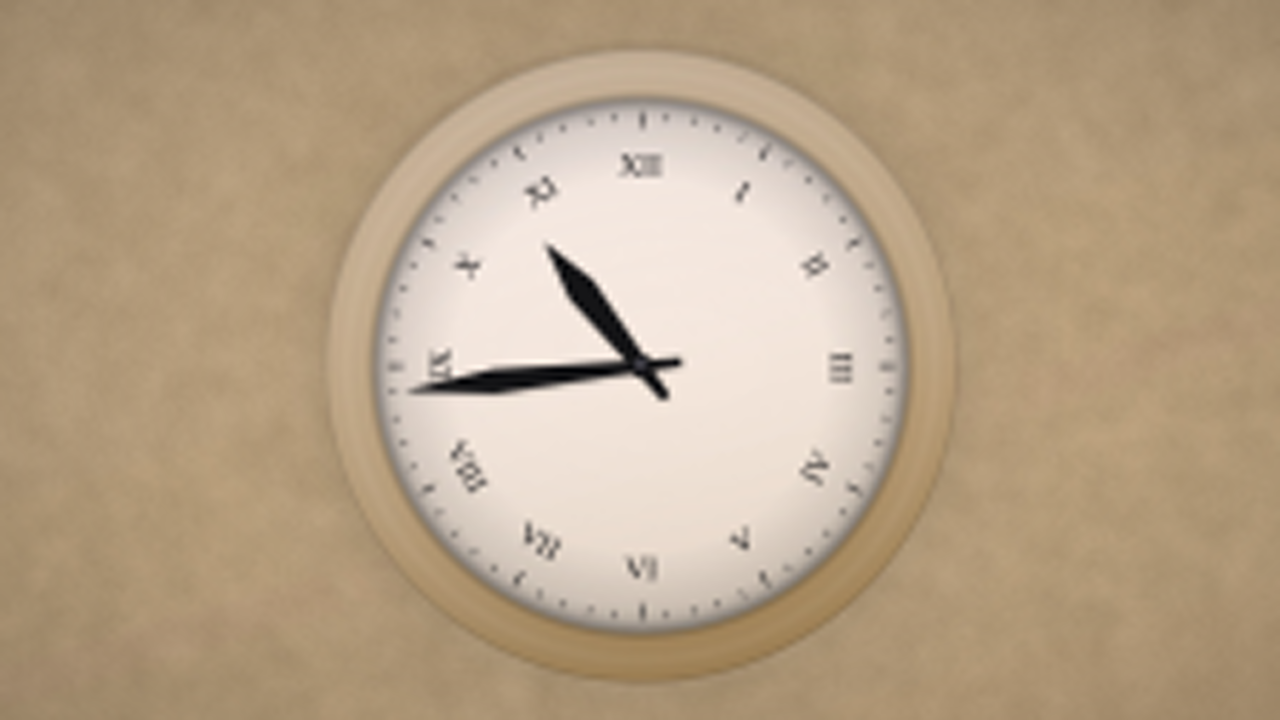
10:44
